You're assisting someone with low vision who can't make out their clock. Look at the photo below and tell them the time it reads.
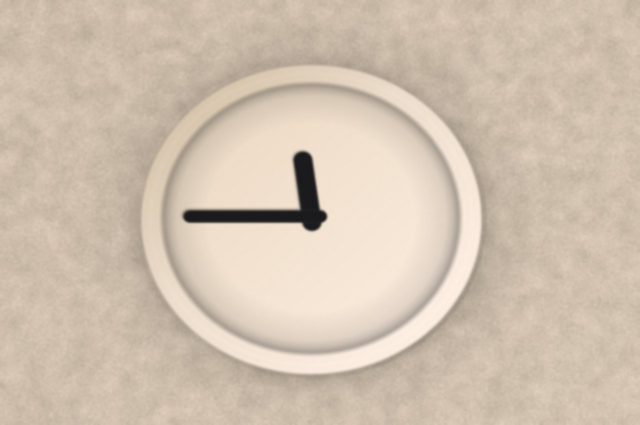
11:45
